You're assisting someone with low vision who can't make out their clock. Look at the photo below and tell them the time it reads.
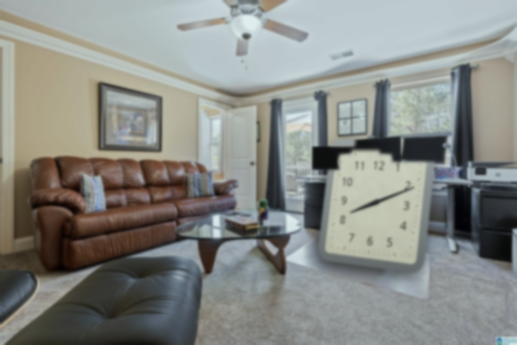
8:11
